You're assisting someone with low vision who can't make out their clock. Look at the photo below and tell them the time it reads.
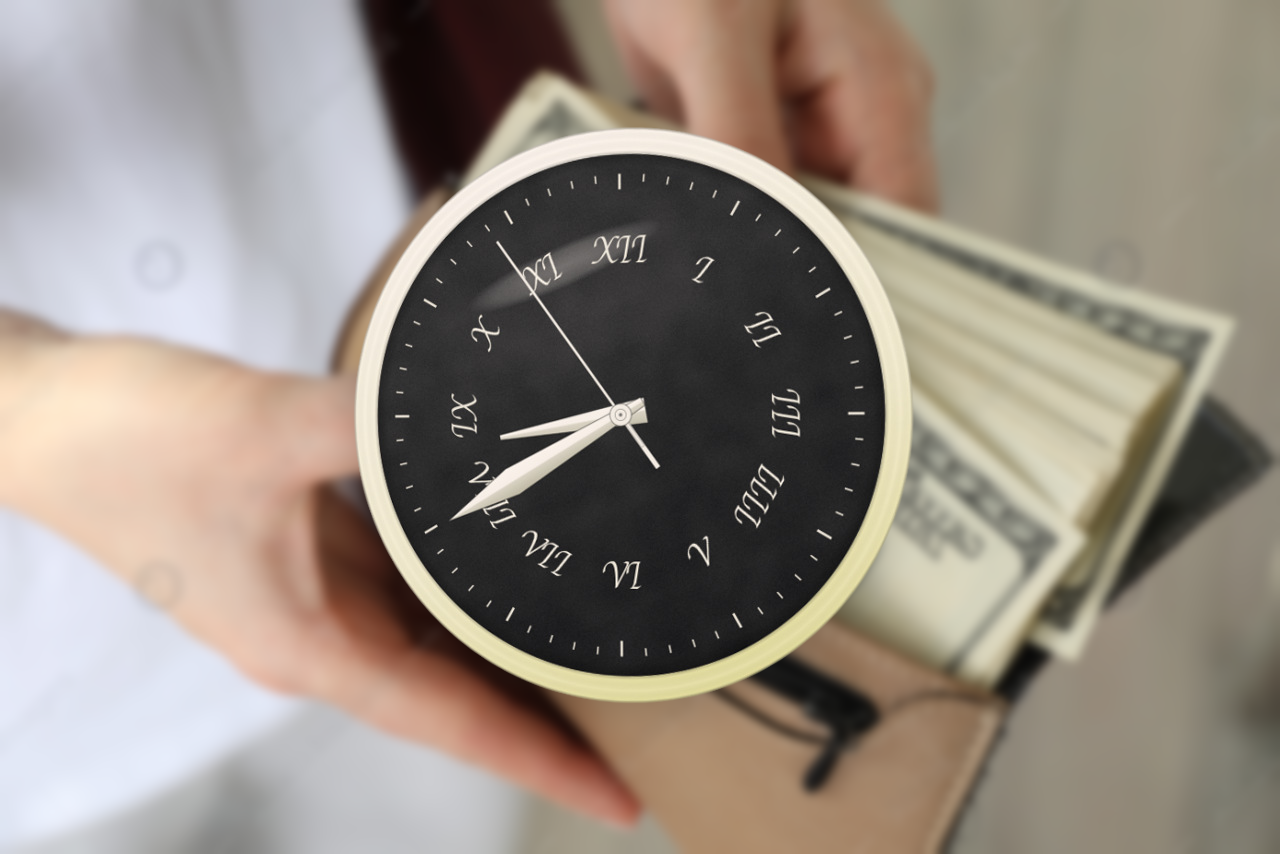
8:39:54
